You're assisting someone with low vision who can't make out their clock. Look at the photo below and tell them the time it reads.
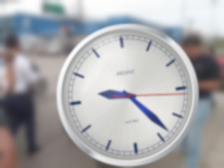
9:23:16
